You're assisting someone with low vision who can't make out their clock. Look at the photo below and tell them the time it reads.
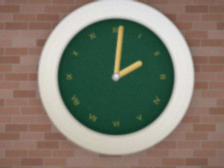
2:01
